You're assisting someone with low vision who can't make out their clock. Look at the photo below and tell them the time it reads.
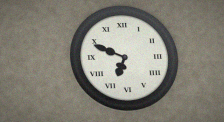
6:49
